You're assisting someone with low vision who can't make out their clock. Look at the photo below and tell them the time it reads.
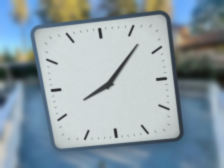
8:07
